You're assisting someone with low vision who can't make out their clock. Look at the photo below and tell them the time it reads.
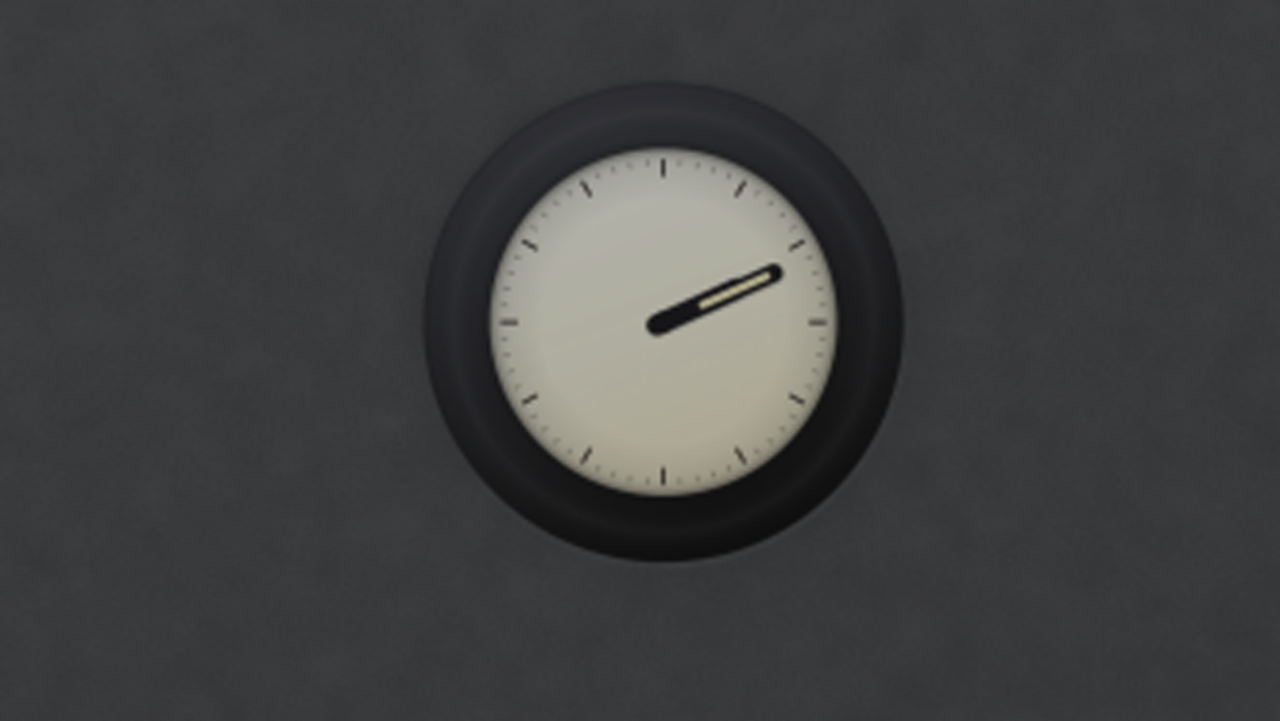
2:11
